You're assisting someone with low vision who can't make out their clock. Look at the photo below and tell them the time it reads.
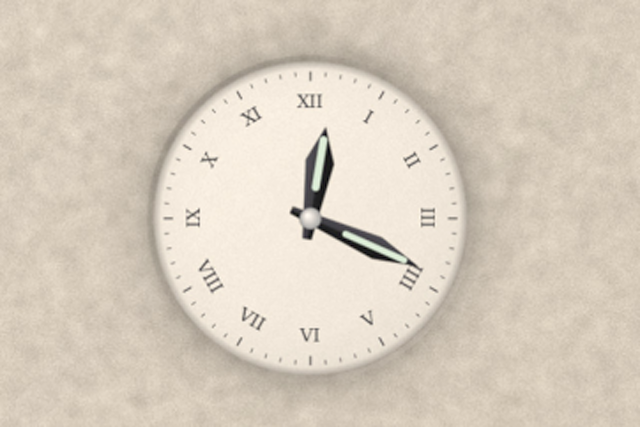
12:19
